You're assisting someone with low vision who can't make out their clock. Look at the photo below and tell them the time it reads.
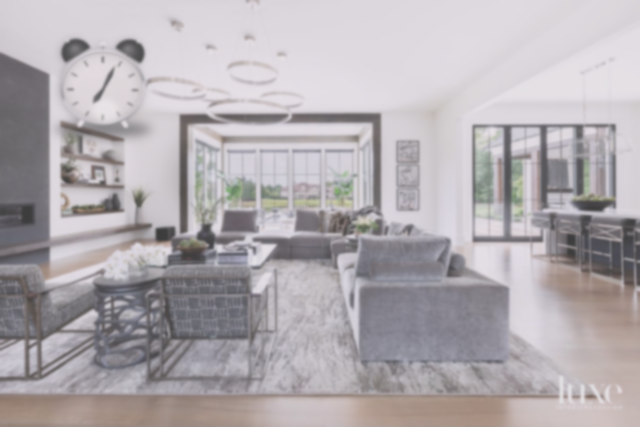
7:04
